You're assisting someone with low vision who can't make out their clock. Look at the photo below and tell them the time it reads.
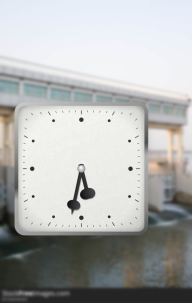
5:32
